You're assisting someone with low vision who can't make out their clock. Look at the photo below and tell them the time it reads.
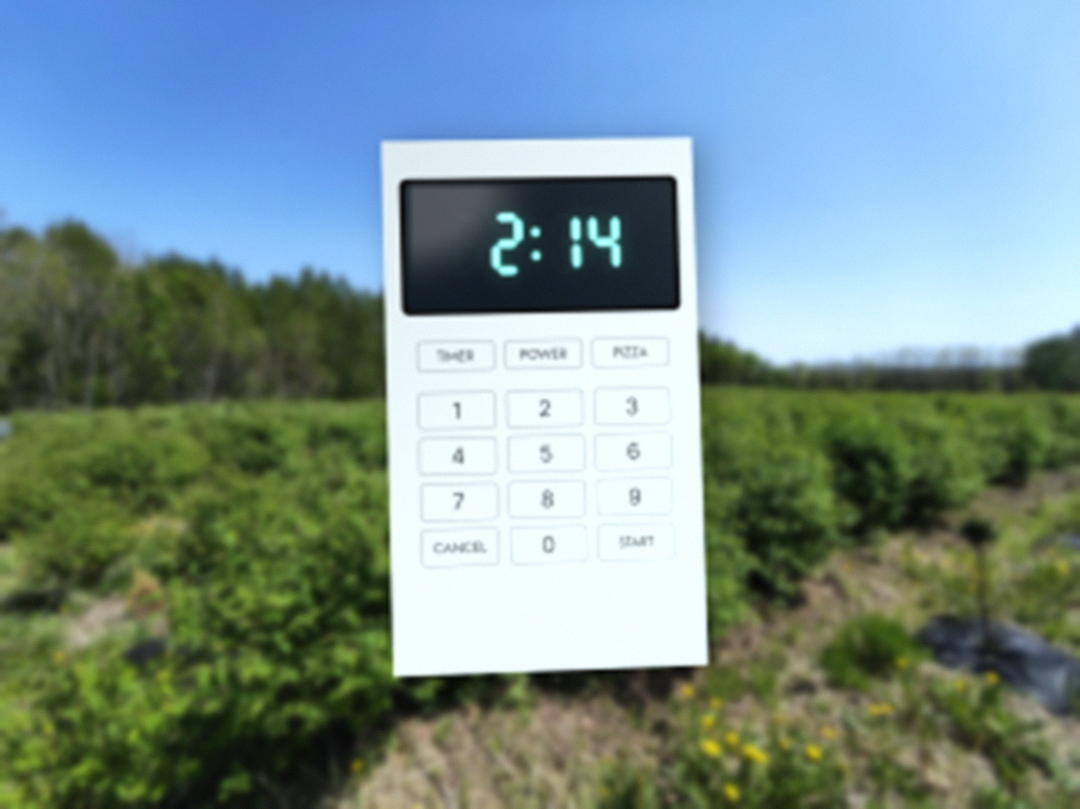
2:14
